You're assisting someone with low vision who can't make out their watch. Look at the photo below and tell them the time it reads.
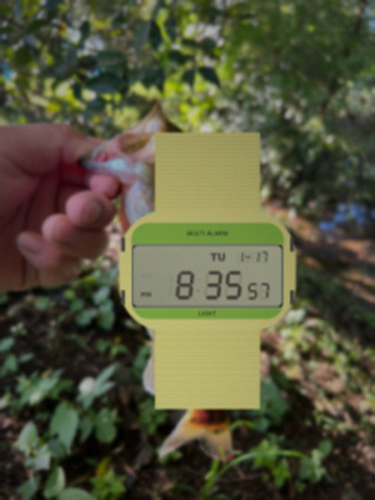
8:35:57
